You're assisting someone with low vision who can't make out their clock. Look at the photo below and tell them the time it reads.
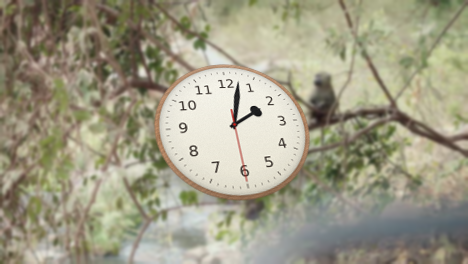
2:02:30
